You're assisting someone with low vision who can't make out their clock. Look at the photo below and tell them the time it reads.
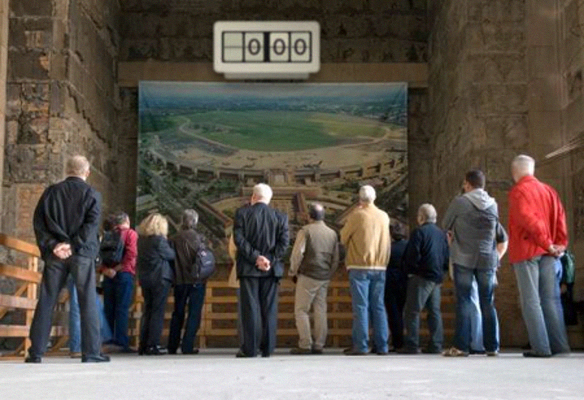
0:00
